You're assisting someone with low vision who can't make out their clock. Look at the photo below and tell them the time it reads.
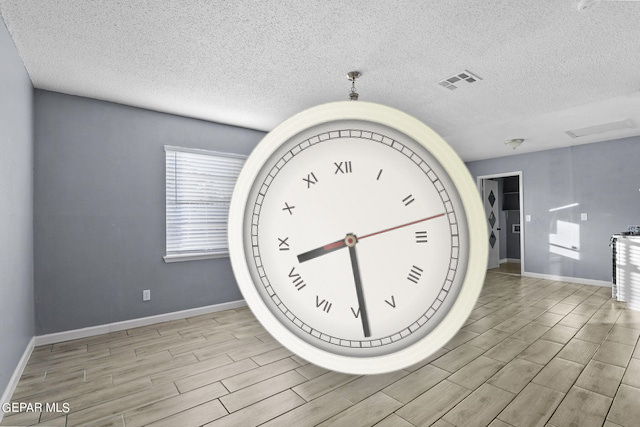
8:29:13
